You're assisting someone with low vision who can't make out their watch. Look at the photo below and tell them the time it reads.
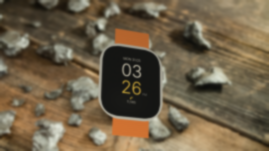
3:26
